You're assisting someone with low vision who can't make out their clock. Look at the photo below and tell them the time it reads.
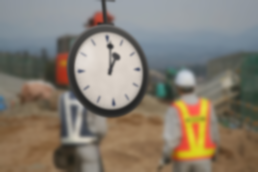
1:01
